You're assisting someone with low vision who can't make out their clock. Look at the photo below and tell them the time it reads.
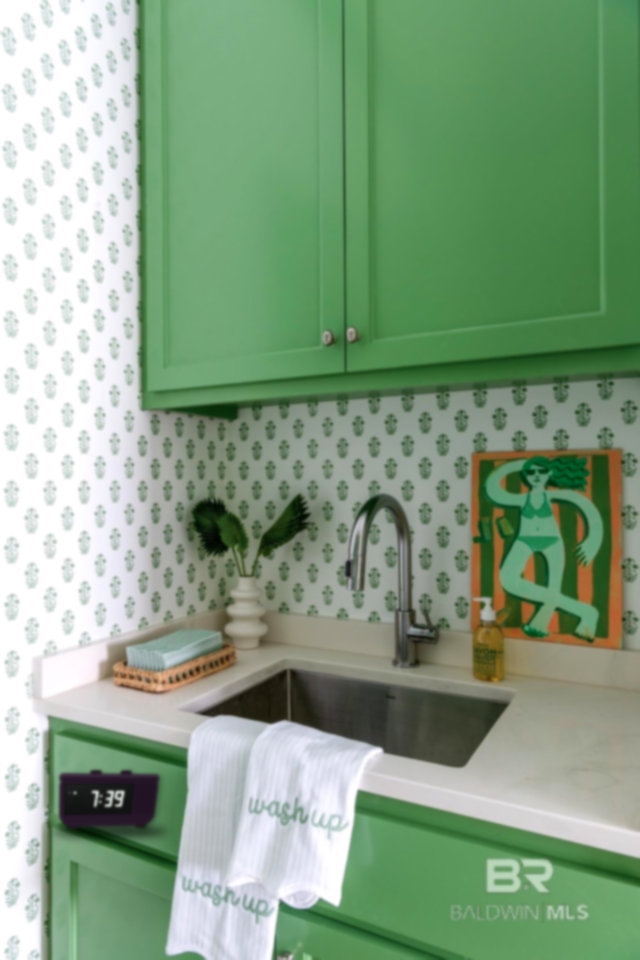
7:39
